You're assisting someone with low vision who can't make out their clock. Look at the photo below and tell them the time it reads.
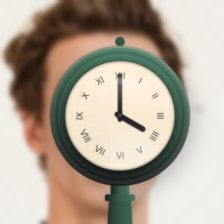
4:00
